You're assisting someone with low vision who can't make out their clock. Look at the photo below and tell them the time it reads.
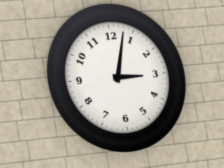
3:03
